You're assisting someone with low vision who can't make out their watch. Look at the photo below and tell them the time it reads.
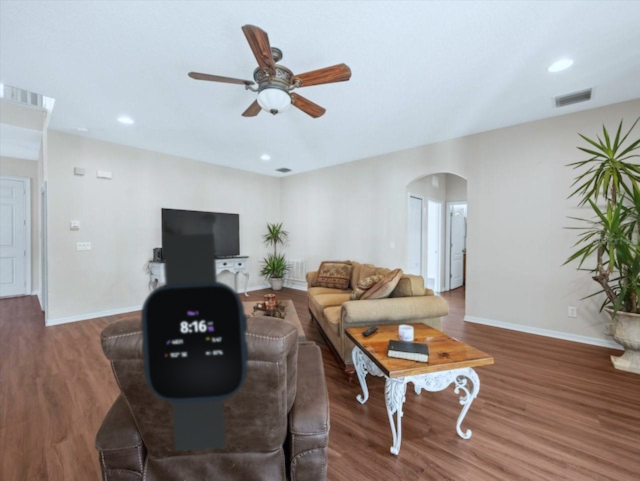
8:16
